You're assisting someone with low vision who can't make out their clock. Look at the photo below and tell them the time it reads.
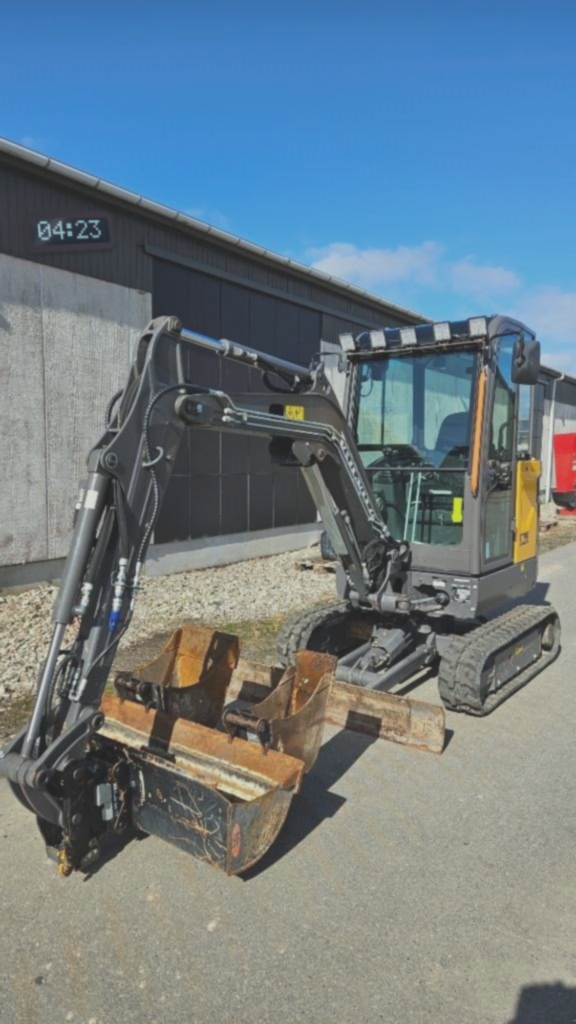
4:23
